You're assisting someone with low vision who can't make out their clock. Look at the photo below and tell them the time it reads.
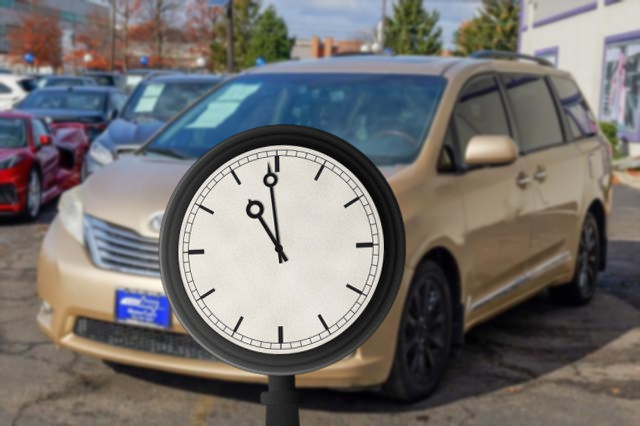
10:59
